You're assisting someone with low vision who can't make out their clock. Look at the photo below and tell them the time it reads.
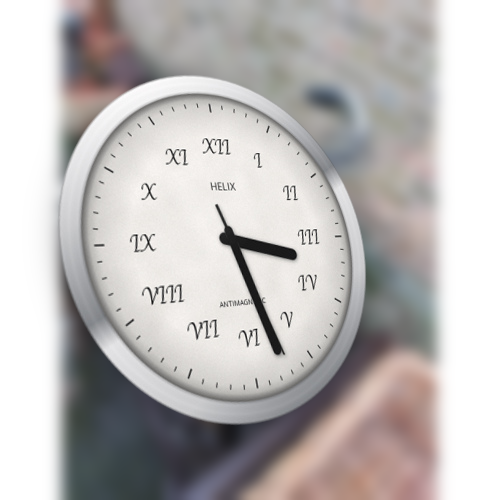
3:27:27
